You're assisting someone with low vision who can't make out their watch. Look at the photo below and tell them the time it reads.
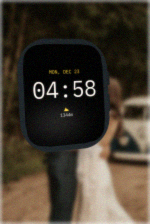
4:58
